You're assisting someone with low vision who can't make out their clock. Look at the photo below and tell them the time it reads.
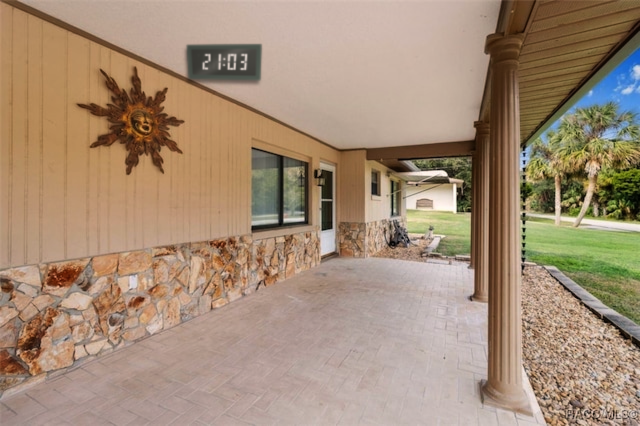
21:03
